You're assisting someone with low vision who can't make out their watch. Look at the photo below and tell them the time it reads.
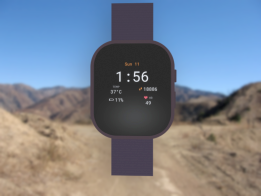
1:56
